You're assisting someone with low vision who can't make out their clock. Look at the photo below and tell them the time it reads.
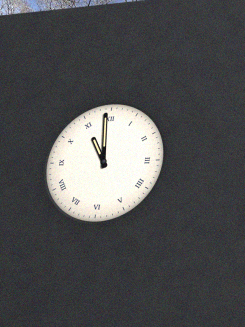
10:59
